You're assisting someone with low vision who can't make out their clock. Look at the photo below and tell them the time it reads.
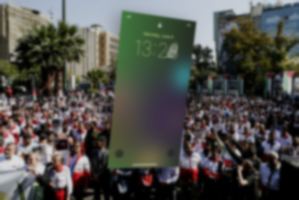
13:28
